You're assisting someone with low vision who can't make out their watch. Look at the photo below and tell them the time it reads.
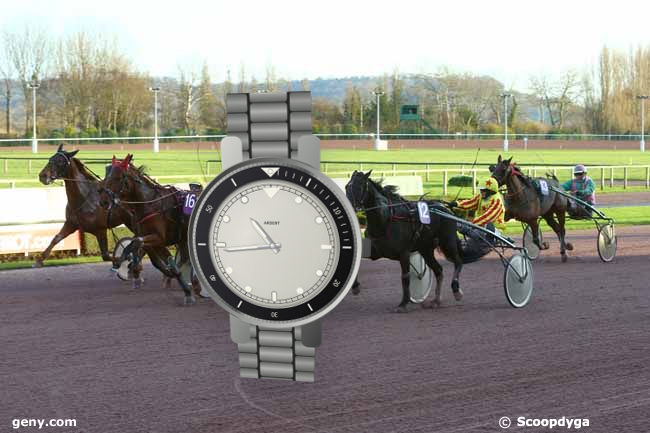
10:44
